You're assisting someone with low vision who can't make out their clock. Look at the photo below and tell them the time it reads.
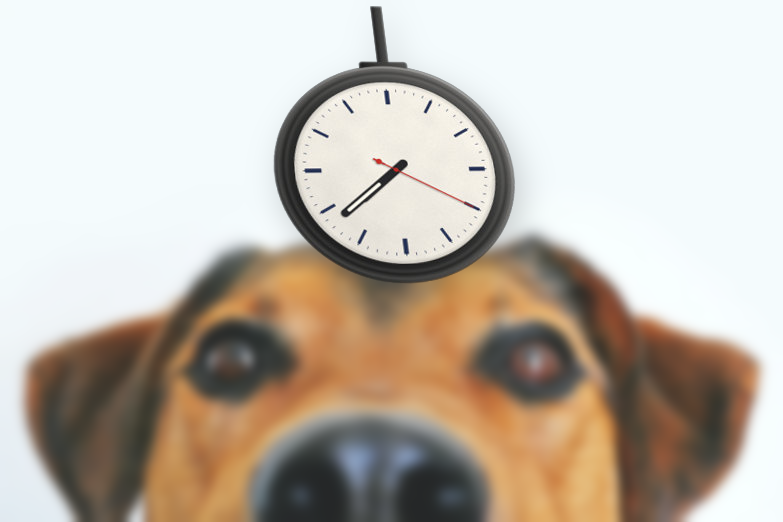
7:38:20
